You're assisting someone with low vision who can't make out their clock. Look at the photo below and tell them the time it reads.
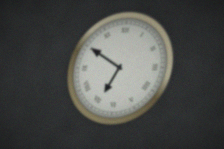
6:50
